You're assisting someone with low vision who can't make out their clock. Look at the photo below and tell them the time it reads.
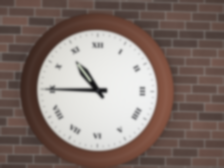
10:45
